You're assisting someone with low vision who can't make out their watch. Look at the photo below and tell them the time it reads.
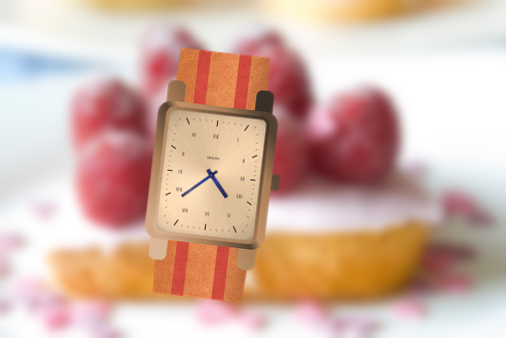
4:38
